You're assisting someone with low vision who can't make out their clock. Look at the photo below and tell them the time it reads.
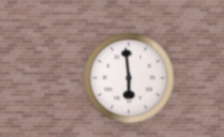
5:59
